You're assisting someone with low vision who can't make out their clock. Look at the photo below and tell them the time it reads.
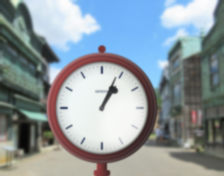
1:04
